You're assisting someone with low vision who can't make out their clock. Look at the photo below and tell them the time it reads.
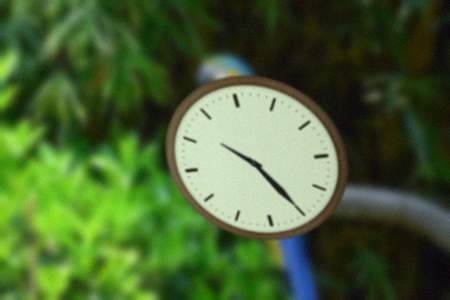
10:25
